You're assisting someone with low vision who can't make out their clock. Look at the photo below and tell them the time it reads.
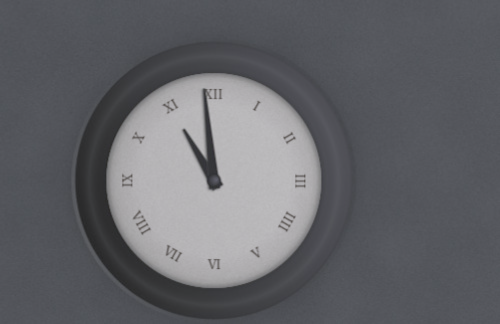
10:59
